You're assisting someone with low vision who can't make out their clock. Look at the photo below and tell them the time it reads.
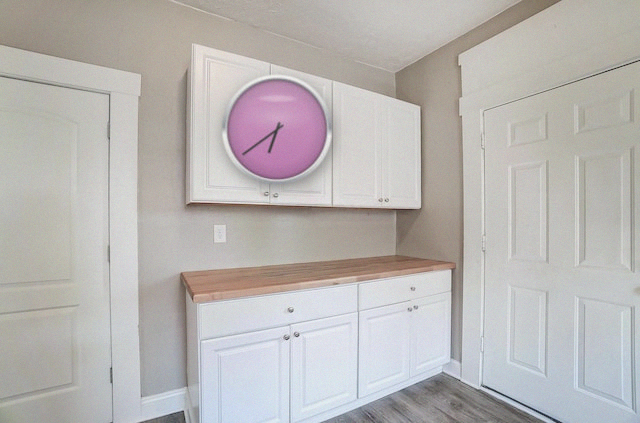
6:39
